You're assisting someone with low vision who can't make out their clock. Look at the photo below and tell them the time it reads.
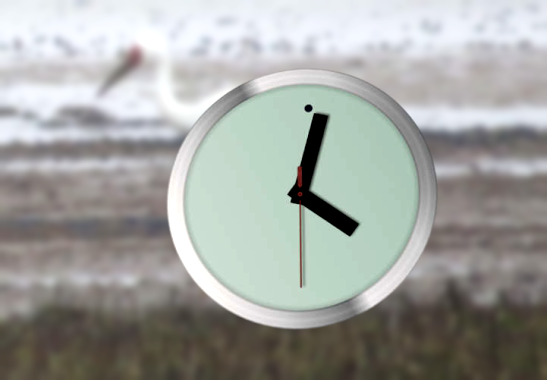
4:01:29
